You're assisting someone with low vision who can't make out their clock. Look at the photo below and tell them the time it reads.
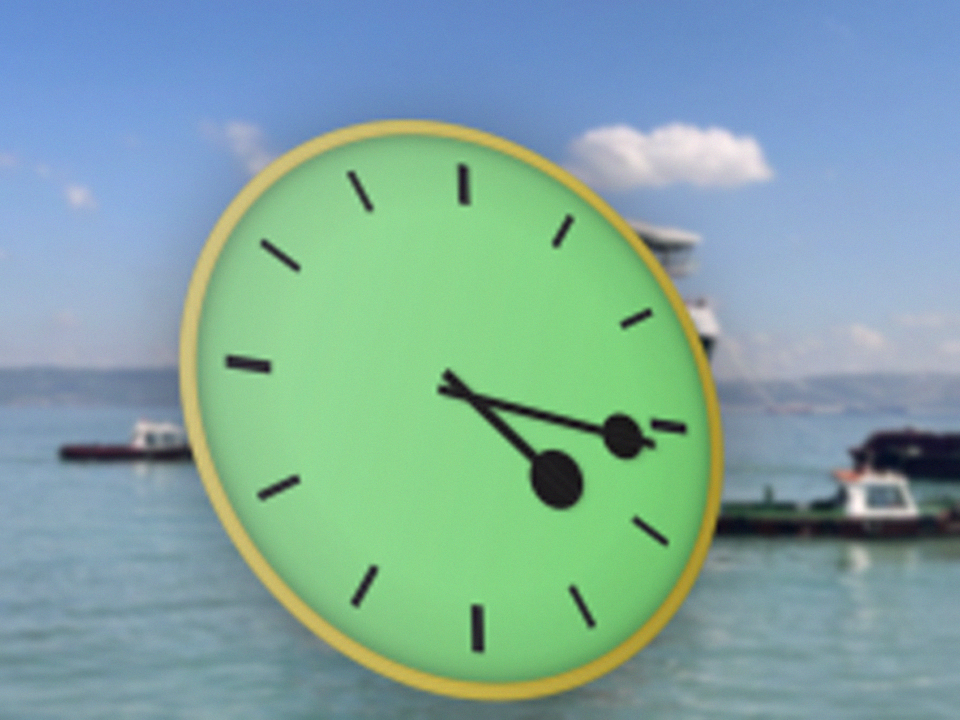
4:16
